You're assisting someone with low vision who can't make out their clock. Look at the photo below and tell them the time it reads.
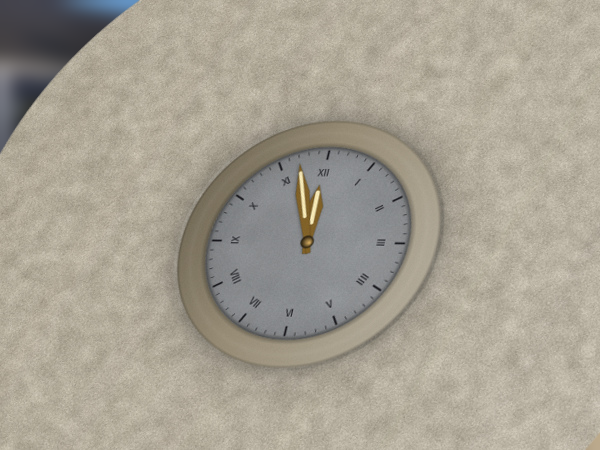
11:57
